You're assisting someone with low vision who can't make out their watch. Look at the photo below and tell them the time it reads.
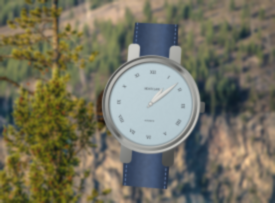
1:08
